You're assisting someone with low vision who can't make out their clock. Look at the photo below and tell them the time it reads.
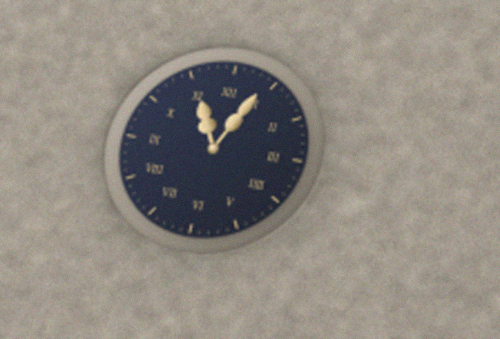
11:04
